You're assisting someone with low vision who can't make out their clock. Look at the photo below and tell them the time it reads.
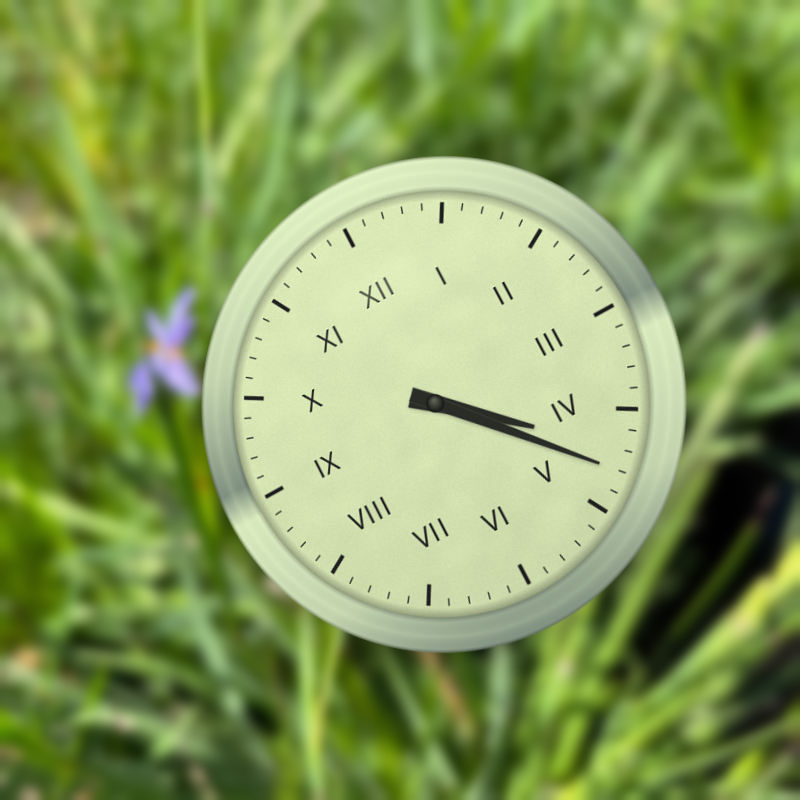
4:23
